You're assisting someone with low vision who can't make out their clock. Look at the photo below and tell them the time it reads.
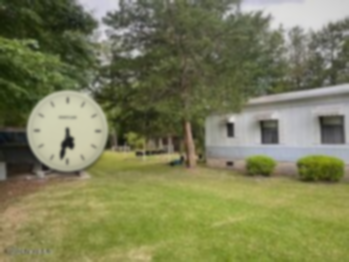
5:32
